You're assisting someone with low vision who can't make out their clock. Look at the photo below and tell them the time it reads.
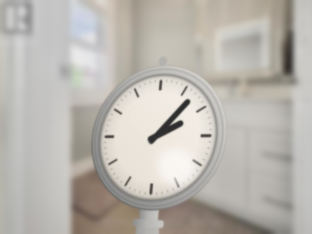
2:07
